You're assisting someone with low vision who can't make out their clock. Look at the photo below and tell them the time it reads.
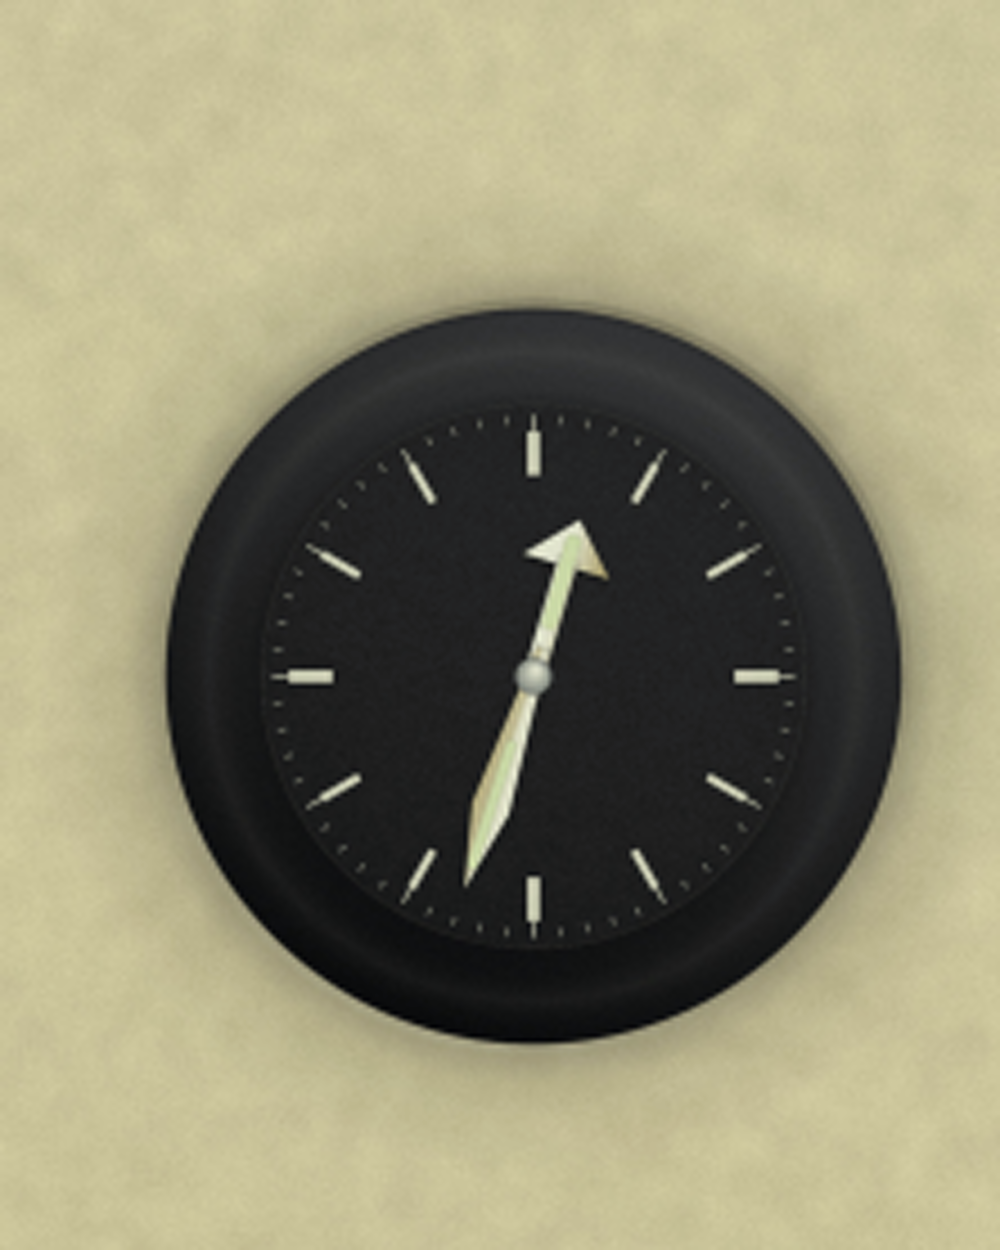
12:33
